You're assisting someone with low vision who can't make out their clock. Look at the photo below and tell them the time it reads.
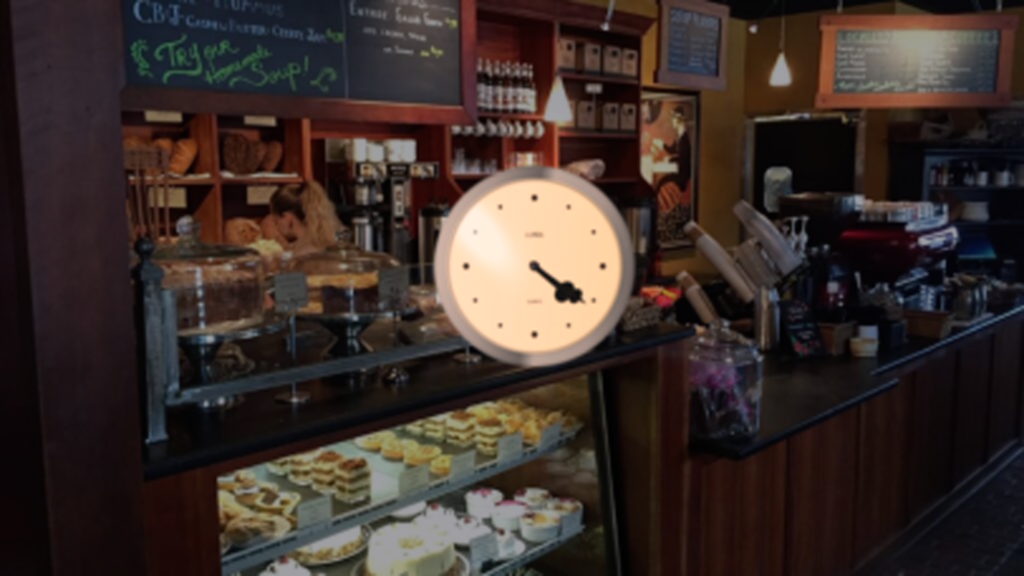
4:21
